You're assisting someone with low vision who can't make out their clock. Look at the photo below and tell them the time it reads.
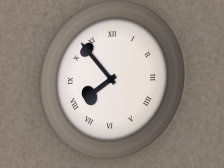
7:53
